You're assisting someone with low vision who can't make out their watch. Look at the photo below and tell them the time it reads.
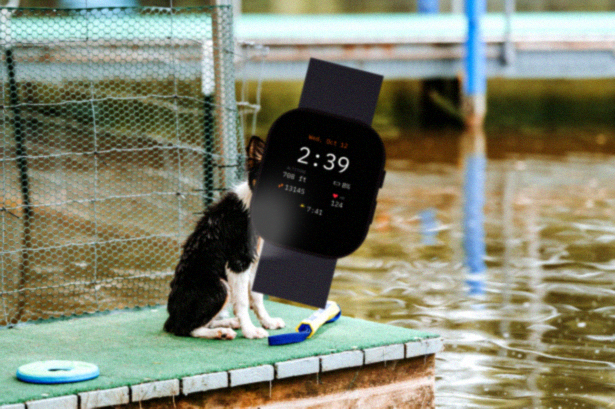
2:39
